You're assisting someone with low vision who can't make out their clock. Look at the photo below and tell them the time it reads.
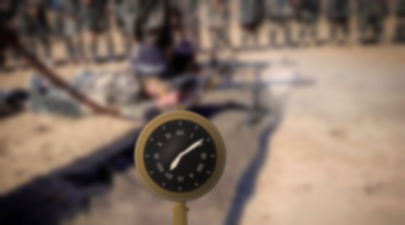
7:09
